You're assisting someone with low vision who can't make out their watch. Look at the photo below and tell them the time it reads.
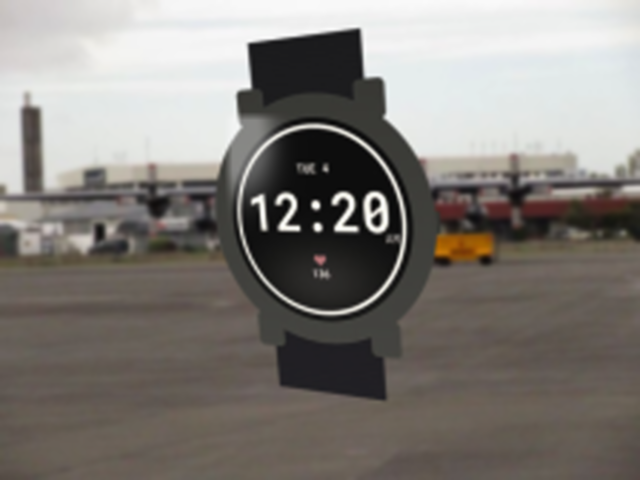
12:20
